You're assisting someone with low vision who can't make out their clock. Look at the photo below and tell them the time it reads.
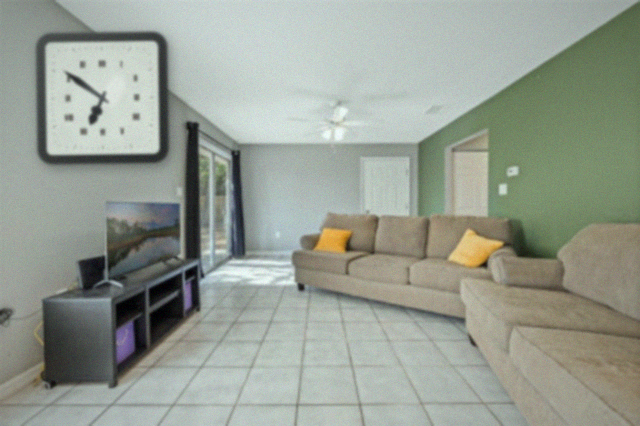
6:51
